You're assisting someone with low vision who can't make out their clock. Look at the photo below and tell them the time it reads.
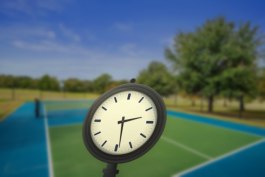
2:29
